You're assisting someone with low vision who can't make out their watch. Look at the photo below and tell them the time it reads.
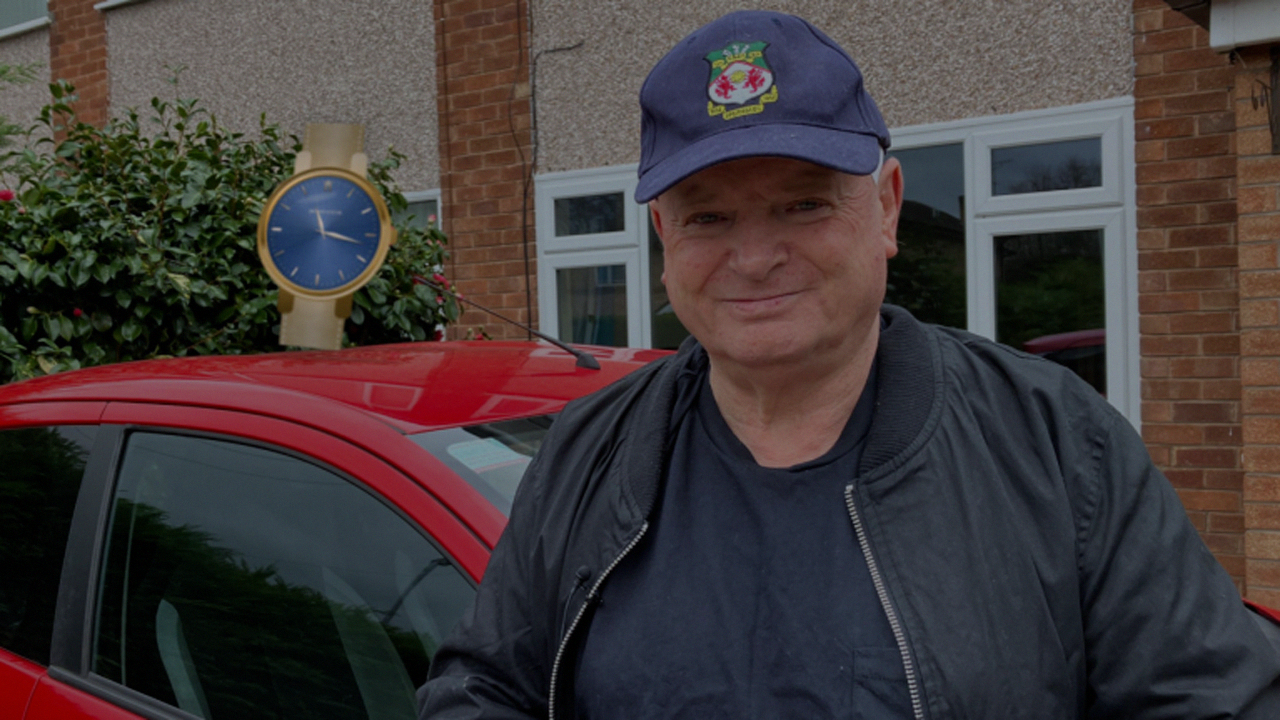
11:17
